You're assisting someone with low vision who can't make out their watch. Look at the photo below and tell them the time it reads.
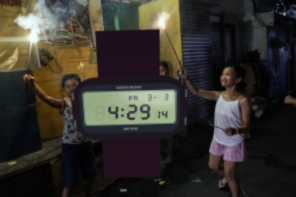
4:29:14
